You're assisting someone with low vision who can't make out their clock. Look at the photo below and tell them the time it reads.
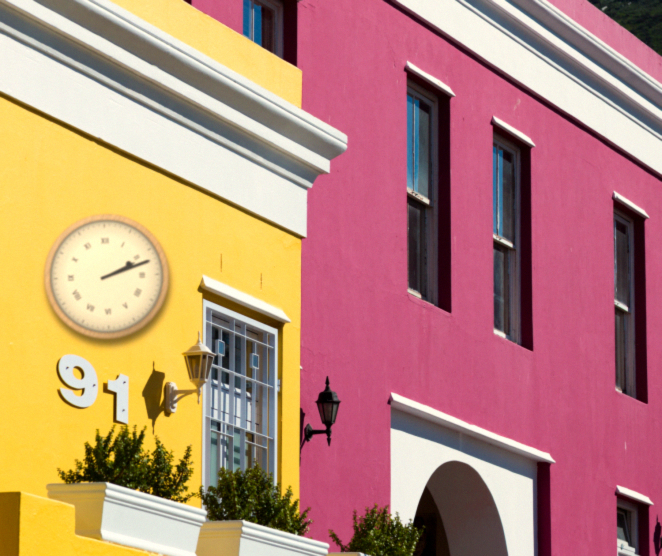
2:12
